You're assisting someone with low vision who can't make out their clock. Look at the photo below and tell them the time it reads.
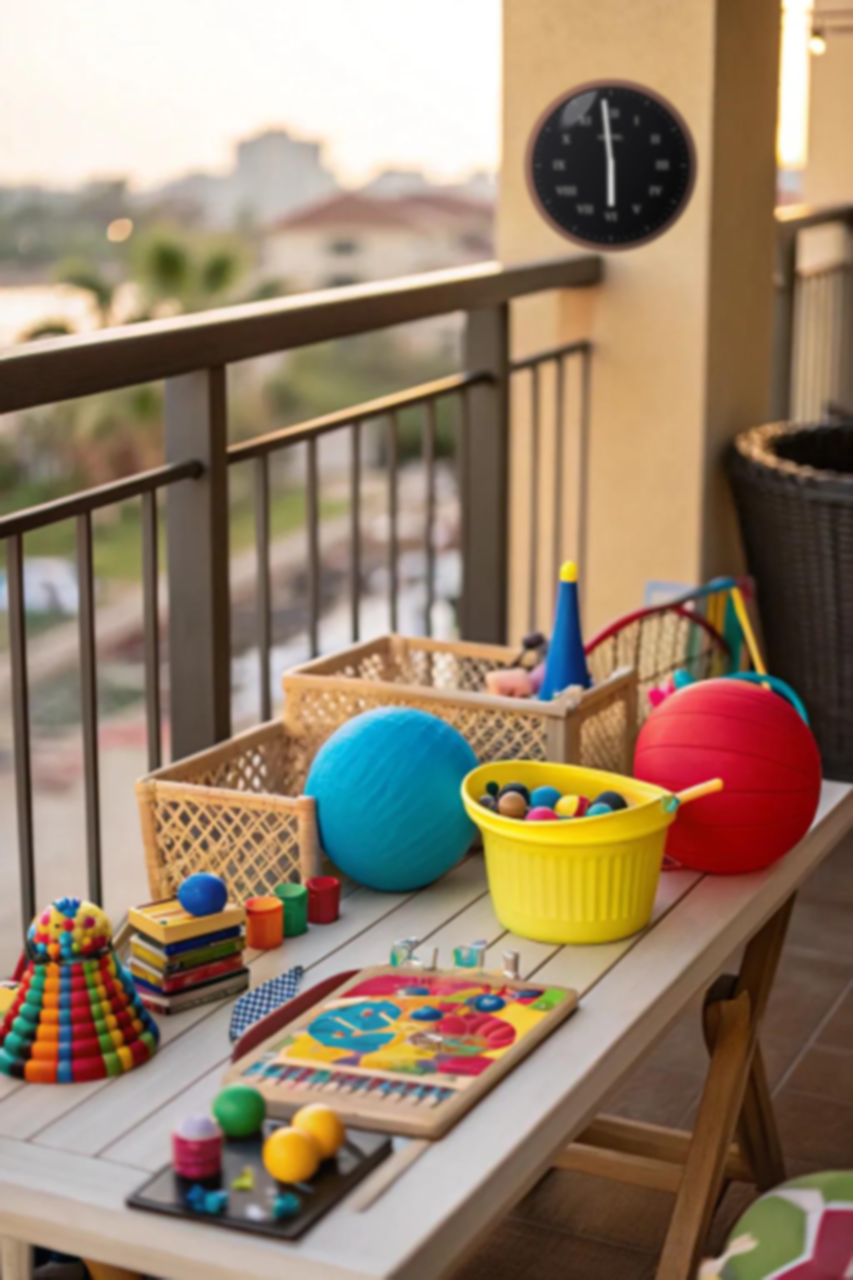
5:59
